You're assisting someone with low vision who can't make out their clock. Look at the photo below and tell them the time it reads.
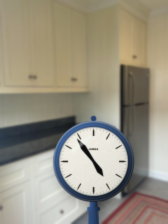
4:54
